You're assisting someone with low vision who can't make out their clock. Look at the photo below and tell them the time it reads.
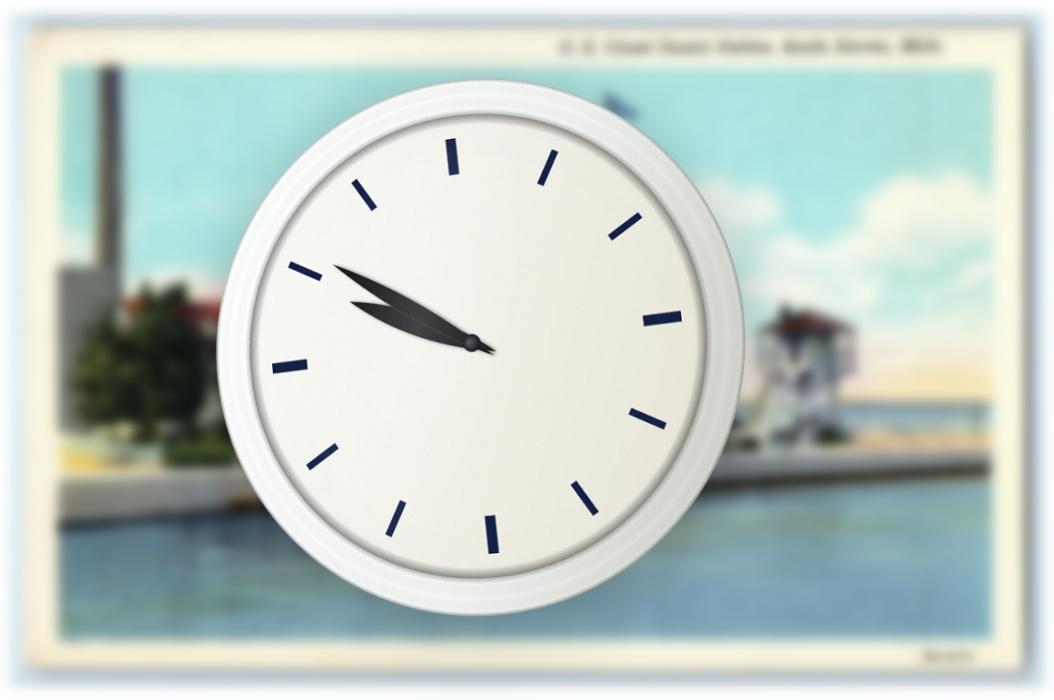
9:51
